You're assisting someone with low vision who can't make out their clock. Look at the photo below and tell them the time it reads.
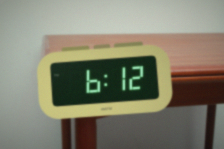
6:12
